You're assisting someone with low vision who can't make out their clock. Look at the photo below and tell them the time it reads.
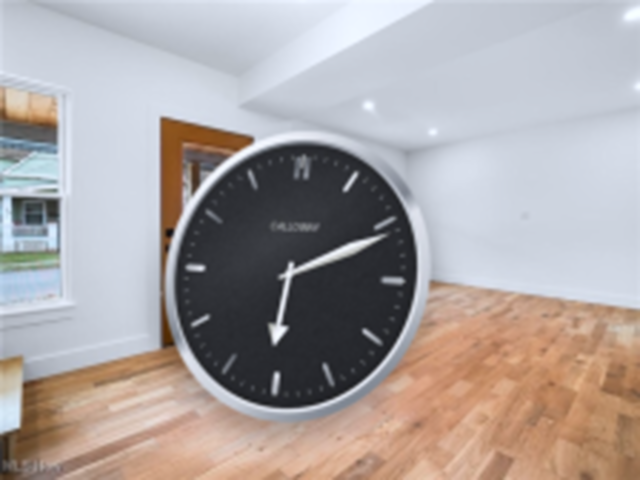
6:11
